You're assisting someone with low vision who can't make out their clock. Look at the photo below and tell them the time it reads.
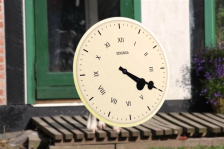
4:20
